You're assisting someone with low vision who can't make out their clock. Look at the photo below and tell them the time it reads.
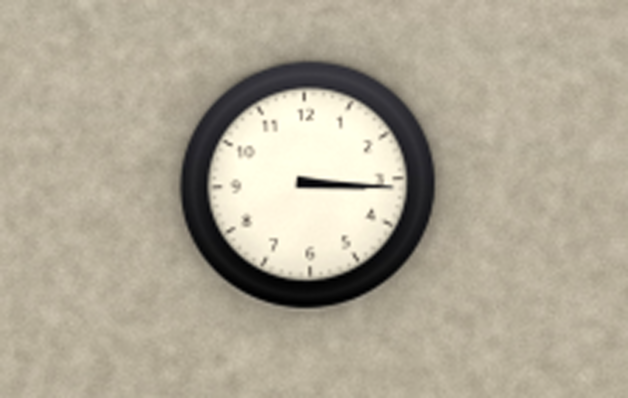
3:16
